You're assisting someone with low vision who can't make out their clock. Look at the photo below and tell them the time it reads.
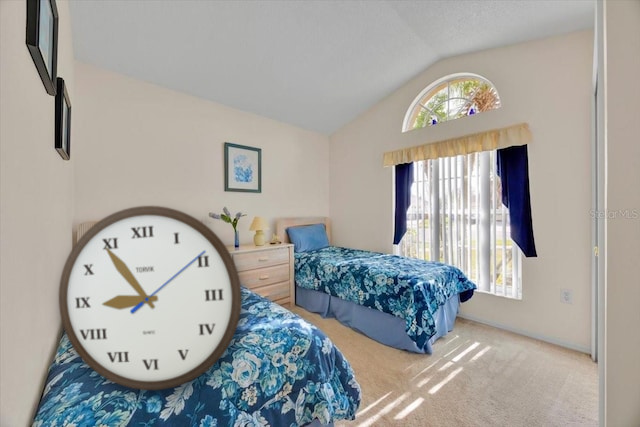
8:54:09
